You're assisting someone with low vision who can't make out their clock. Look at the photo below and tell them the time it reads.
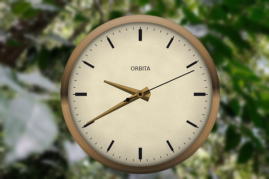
9:40:11
